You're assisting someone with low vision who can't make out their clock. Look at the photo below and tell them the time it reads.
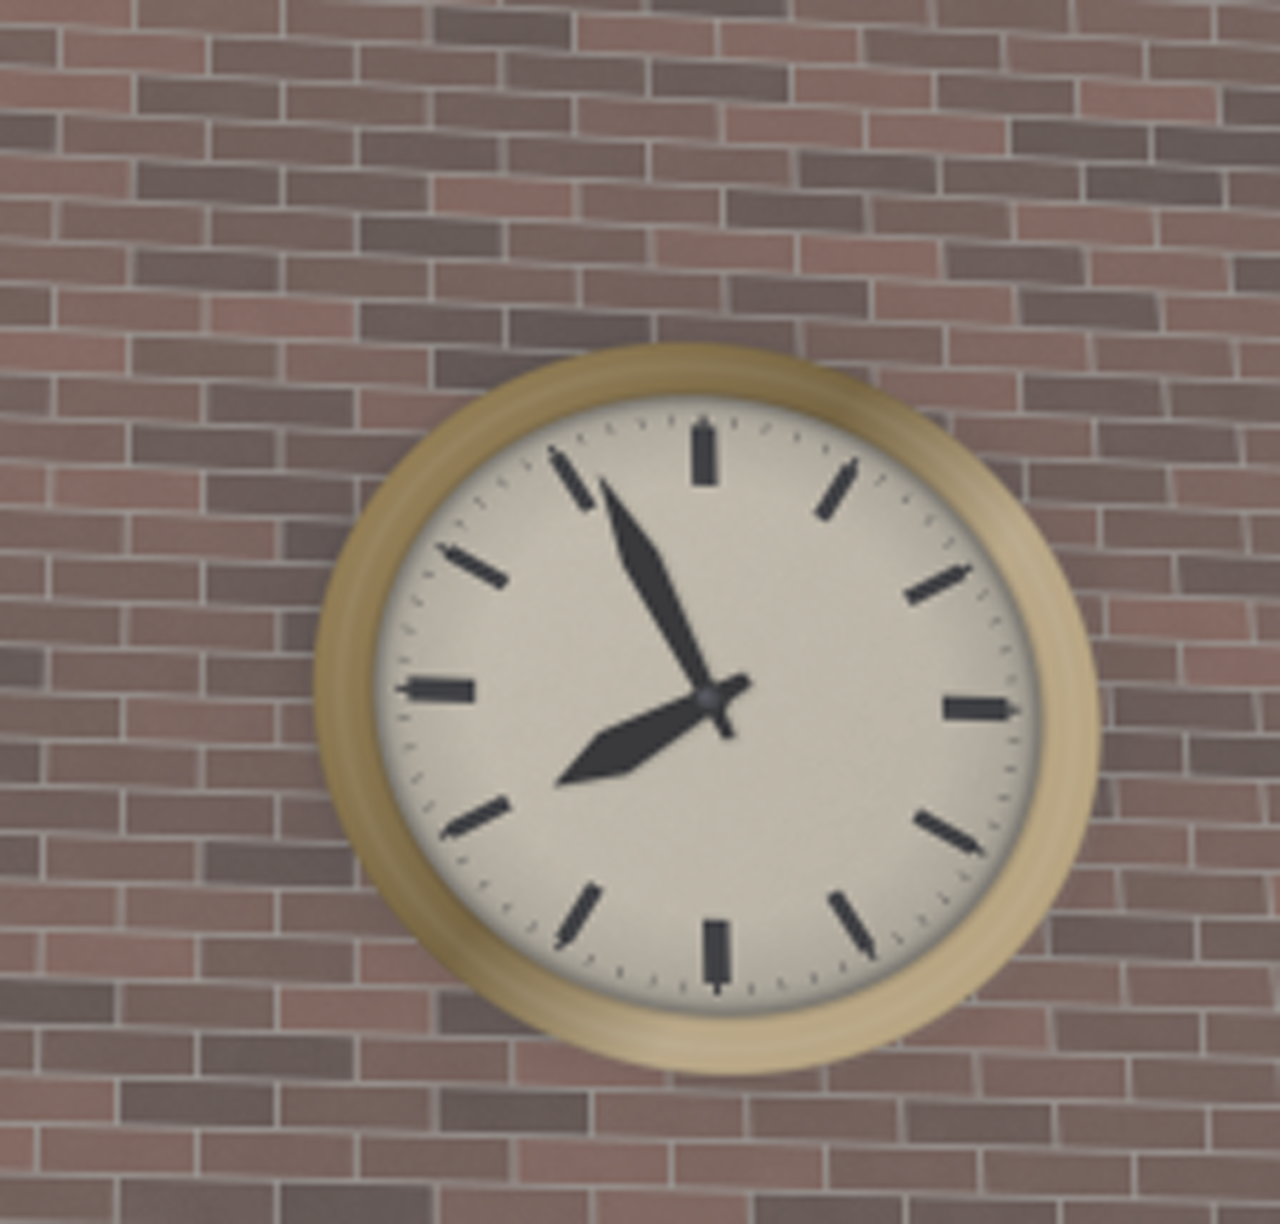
7:56
